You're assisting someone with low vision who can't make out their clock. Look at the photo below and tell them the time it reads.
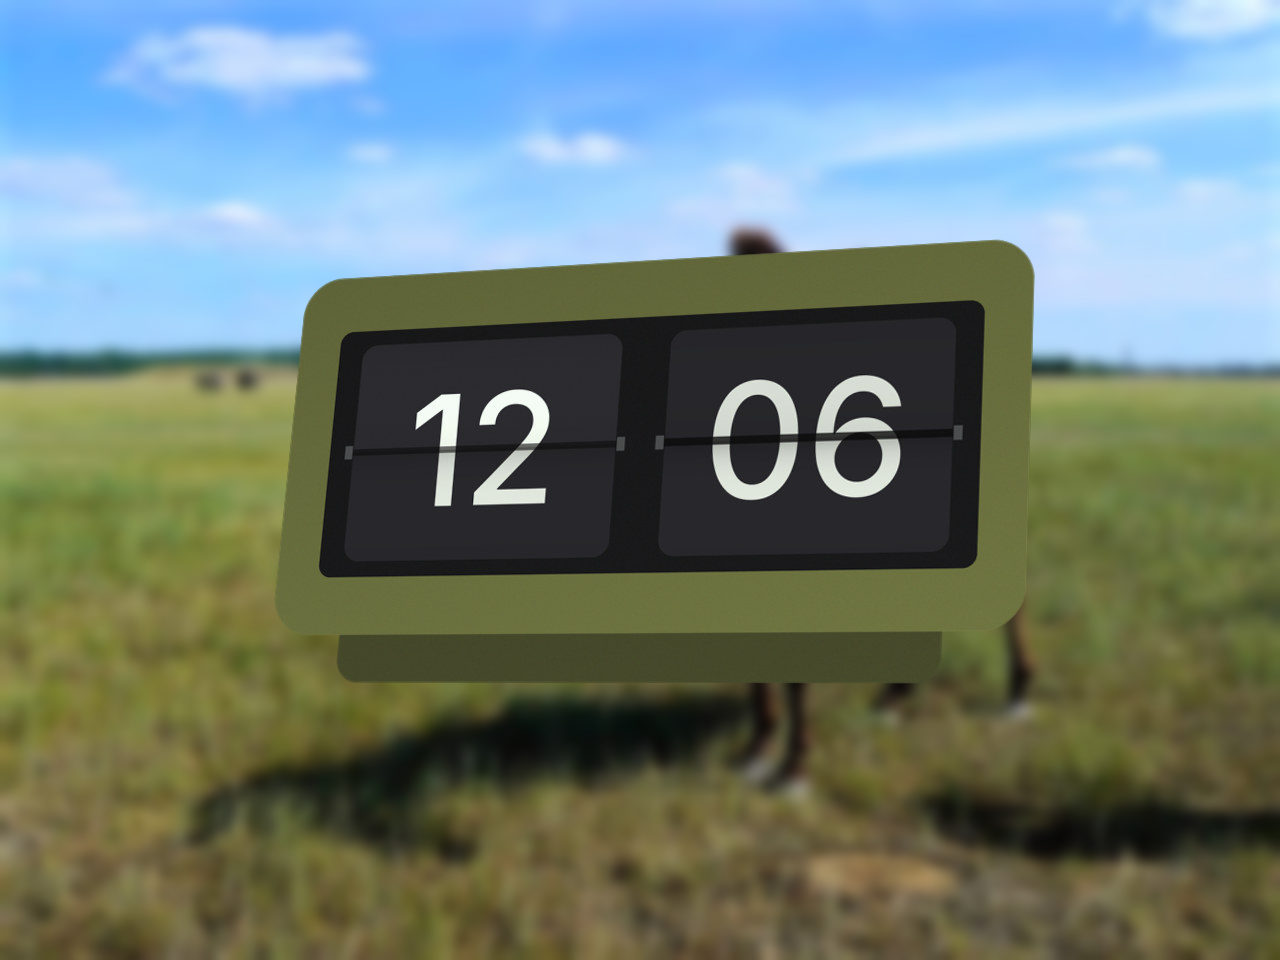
12:06
